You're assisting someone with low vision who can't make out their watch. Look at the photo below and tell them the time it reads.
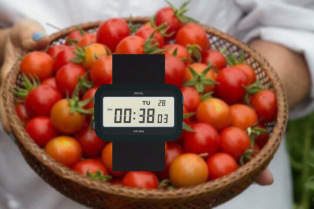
0:38:03
